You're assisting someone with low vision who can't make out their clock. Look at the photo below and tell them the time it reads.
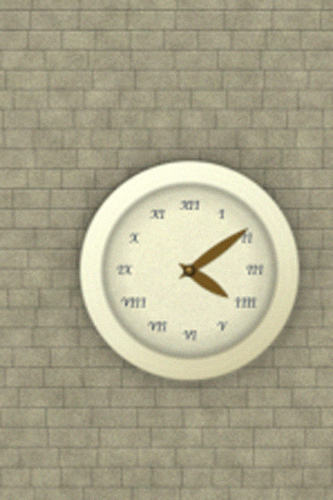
4:09
